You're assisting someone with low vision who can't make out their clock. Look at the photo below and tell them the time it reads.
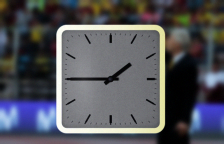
1:45
